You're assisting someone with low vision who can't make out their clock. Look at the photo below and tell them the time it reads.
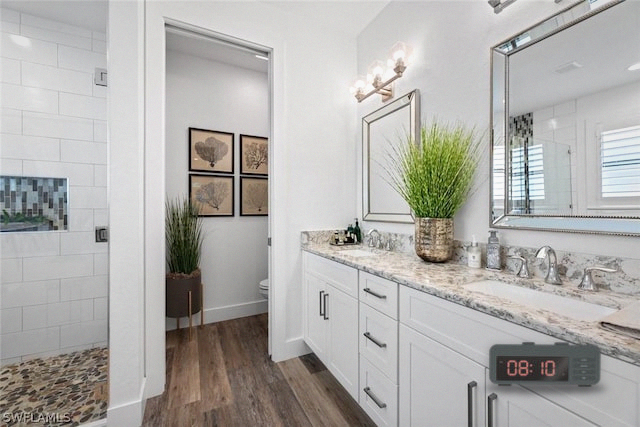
8:10
